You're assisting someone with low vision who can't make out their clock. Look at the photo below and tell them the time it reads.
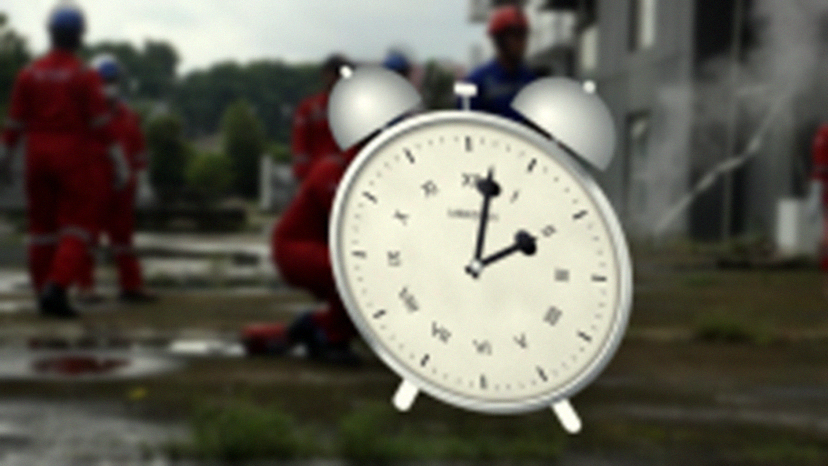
2:02
